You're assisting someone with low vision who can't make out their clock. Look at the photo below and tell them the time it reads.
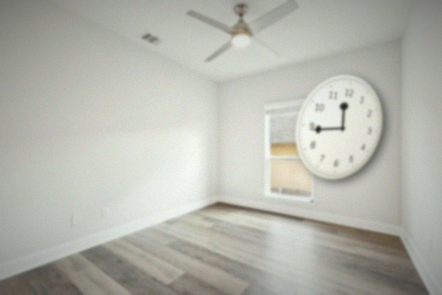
11:44
